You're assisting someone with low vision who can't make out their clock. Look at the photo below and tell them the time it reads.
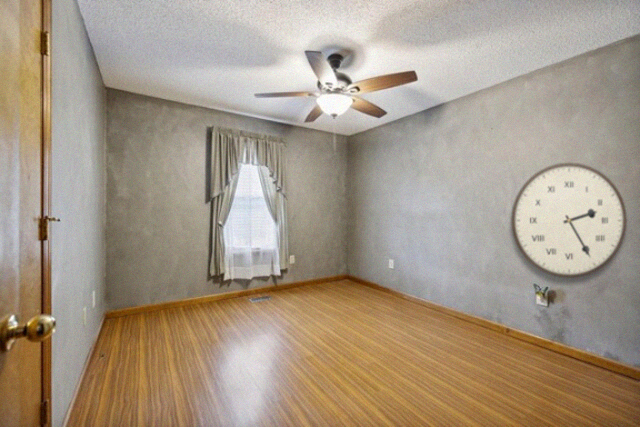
2:25
